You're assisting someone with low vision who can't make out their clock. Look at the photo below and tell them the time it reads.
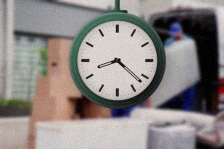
8:22
